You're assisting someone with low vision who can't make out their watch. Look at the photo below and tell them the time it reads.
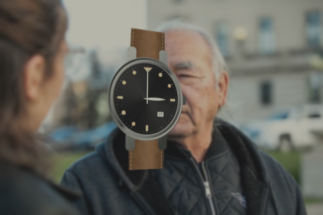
3:00
